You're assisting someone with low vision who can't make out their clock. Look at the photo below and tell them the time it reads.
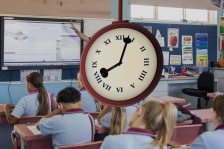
8:03
